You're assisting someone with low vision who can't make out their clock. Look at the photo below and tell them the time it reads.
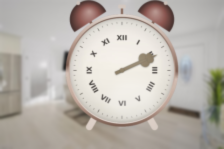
2:11
